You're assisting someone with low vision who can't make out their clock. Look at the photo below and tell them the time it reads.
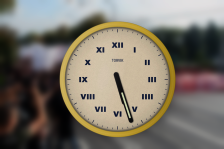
5:27
